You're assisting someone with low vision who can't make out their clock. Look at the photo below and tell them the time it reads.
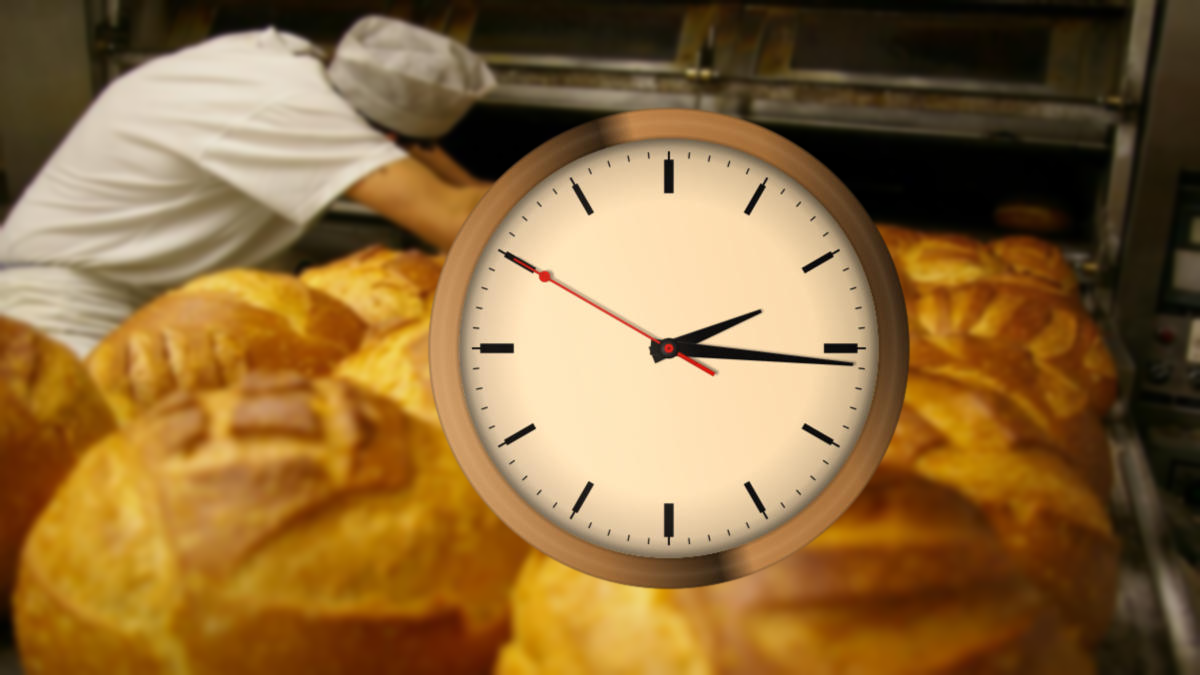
2:15:50
